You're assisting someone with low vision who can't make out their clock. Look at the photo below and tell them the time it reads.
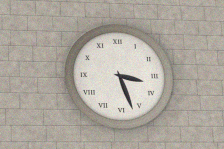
3:27
